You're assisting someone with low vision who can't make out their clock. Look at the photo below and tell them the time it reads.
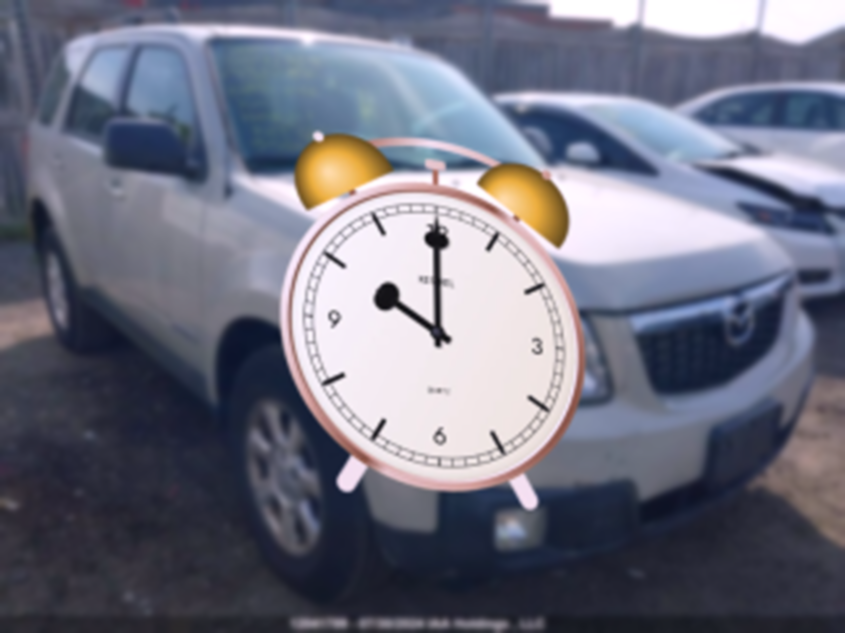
10:00
